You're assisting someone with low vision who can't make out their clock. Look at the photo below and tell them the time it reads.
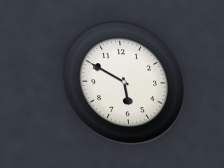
5:50
